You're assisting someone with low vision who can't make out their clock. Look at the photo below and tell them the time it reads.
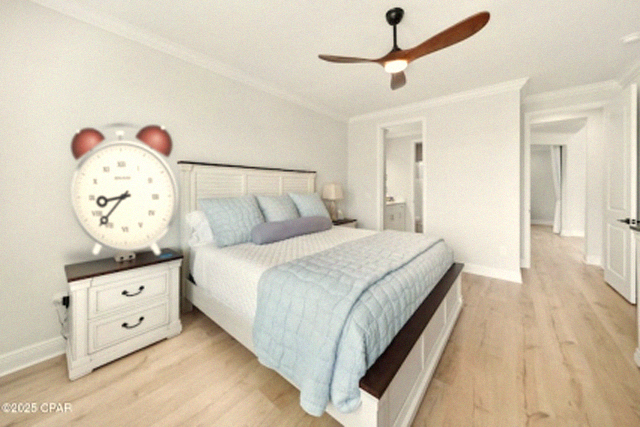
8:37
